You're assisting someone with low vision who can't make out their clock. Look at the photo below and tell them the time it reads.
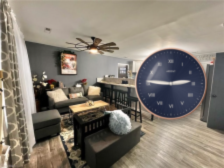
2:46
